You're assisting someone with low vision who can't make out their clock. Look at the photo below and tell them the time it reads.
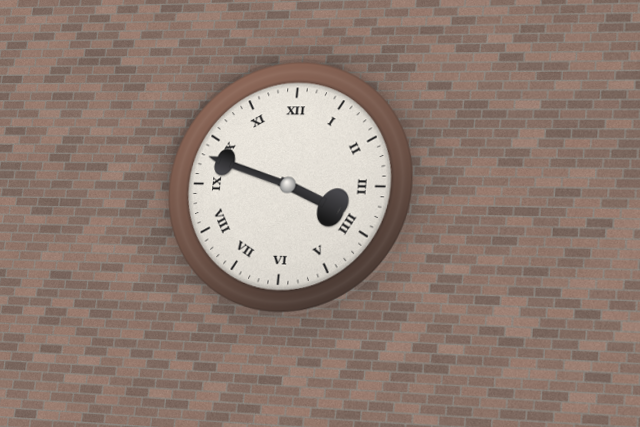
3:48
